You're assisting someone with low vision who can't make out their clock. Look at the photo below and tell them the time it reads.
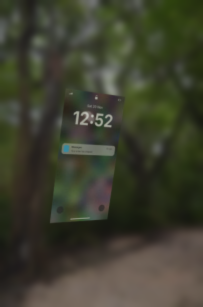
12:52
